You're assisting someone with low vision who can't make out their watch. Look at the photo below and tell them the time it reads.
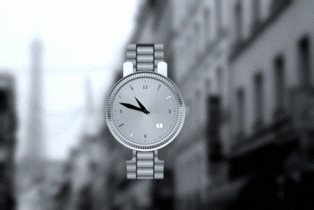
10:48
